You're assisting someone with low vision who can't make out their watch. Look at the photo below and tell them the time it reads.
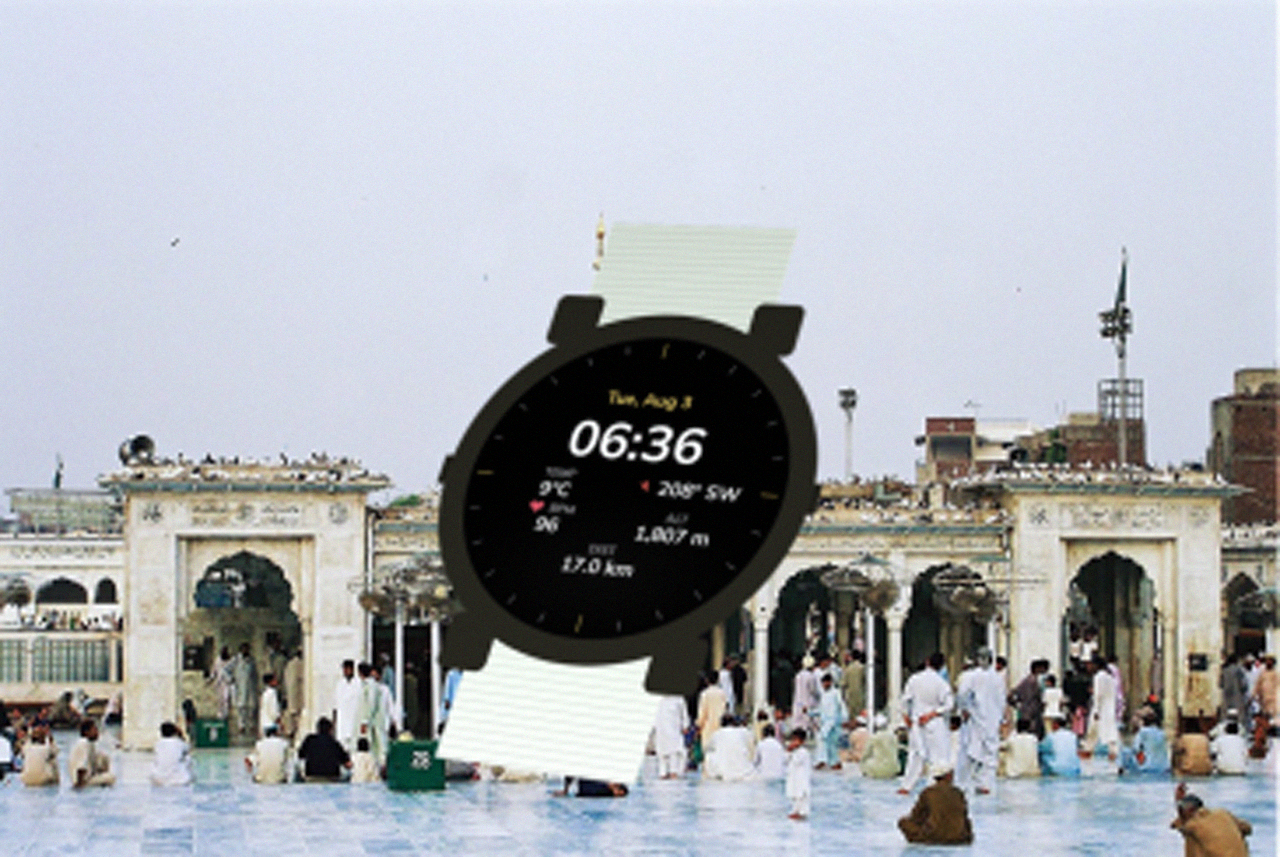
6:36
